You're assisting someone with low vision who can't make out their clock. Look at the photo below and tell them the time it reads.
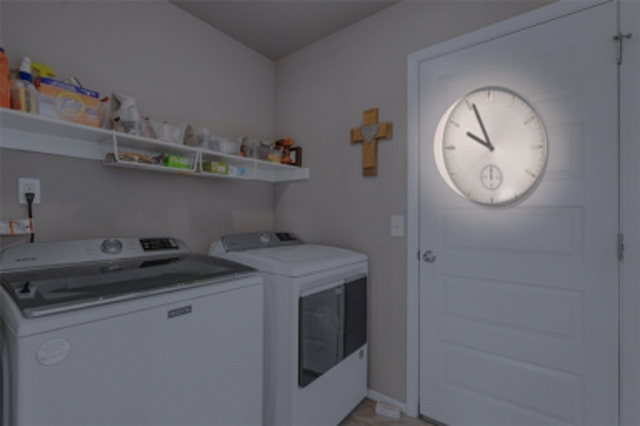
9:56
